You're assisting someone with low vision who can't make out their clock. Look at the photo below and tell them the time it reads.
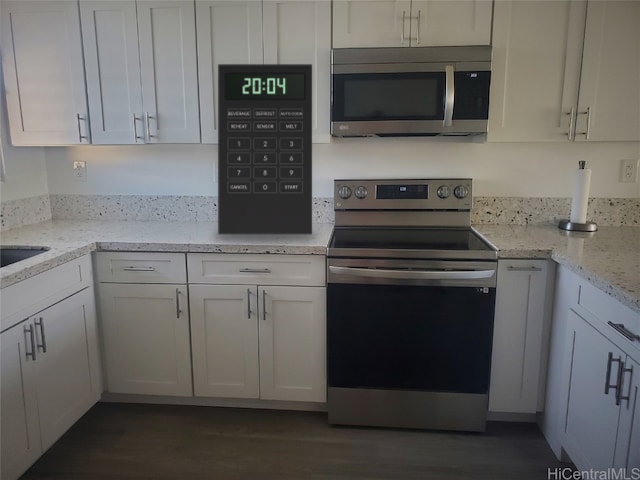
20:04
